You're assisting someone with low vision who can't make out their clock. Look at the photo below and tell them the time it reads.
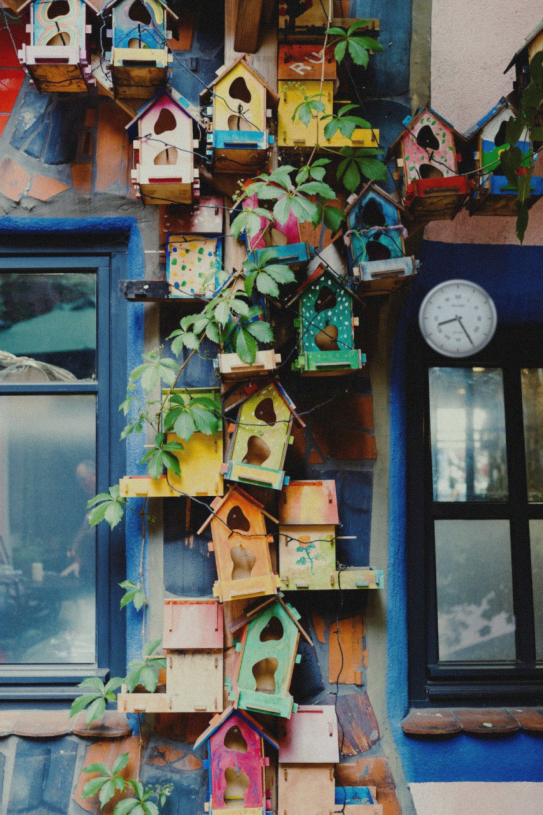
8:25
